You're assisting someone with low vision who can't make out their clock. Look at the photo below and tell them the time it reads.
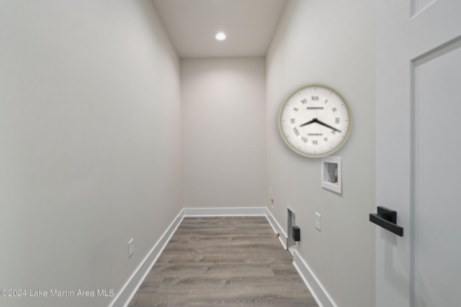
8:19
